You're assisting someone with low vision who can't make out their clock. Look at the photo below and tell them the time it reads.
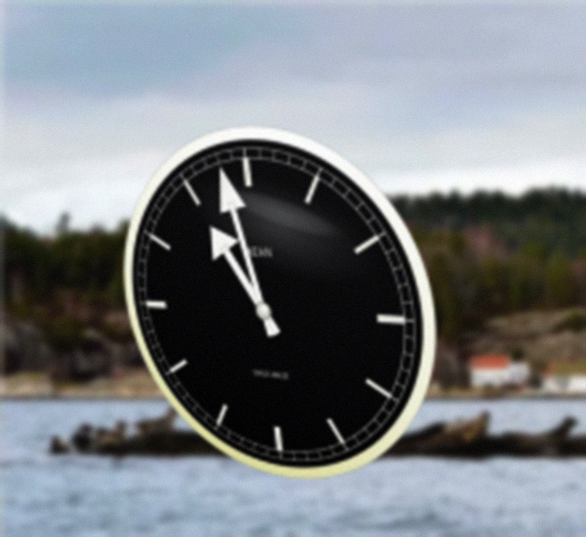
10:58
